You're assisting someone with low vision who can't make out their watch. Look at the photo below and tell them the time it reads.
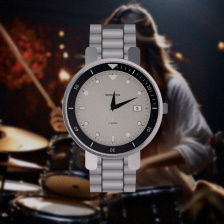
12:11
